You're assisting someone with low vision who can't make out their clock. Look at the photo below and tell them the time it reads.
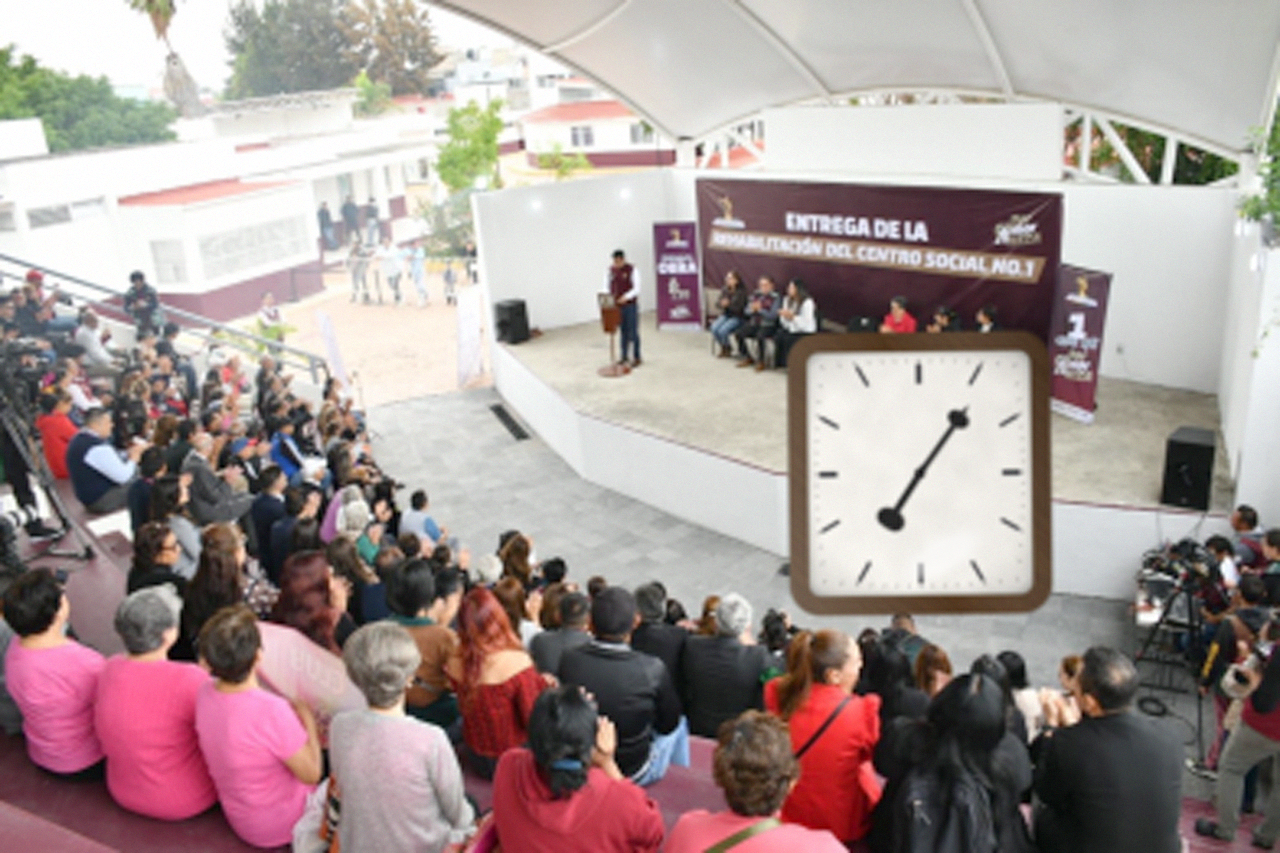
7:06
